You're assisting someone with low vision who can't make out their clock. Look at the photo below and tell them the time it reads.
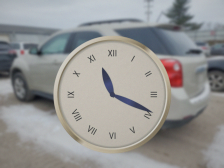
11:19
